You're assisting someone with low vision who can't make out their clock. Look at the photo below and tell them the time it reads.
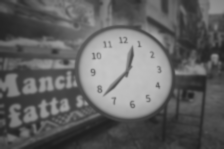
12:38
